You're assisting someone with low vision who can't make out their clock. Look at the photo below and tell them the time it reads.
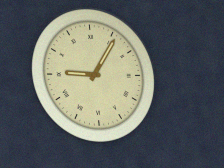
9:06
